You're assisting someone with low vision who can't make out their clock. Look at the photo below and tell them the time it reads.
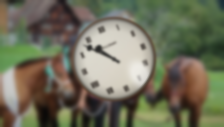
10:53
